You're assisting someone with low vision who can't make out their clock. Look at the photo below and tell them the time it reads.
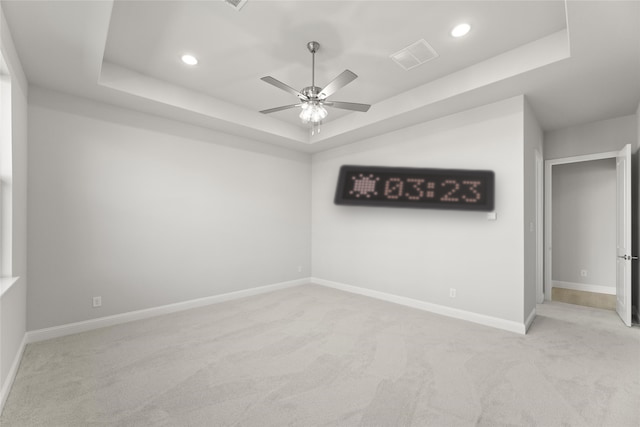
3:23
